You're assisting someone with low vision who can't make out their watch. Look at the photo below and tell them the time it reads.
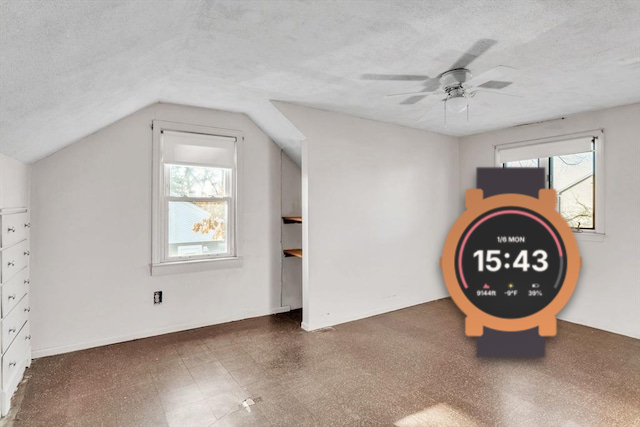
15:43
